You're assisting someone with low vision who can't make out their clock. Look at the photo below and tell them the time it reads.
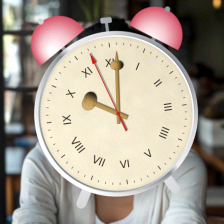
10:00:57
